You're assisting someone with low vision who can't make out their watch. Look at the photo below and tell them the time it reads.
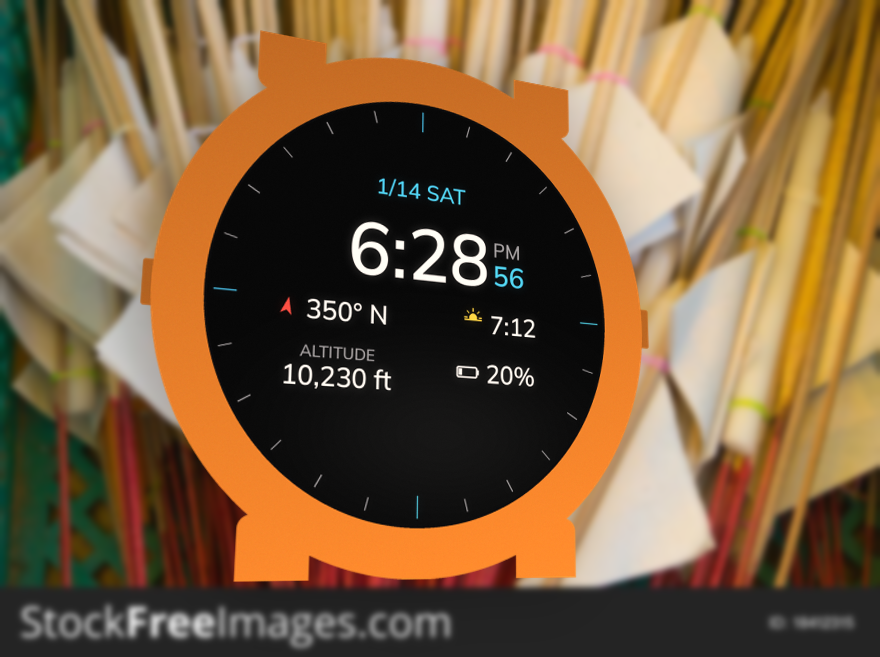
6:28:56
